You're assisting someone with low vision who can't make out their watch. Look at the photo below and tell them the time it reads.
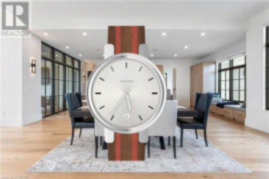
5:36
